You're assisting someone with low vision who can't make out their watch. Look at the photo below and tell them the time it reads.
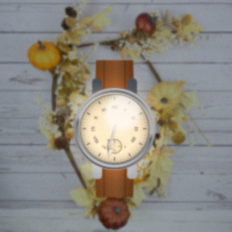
6:32
